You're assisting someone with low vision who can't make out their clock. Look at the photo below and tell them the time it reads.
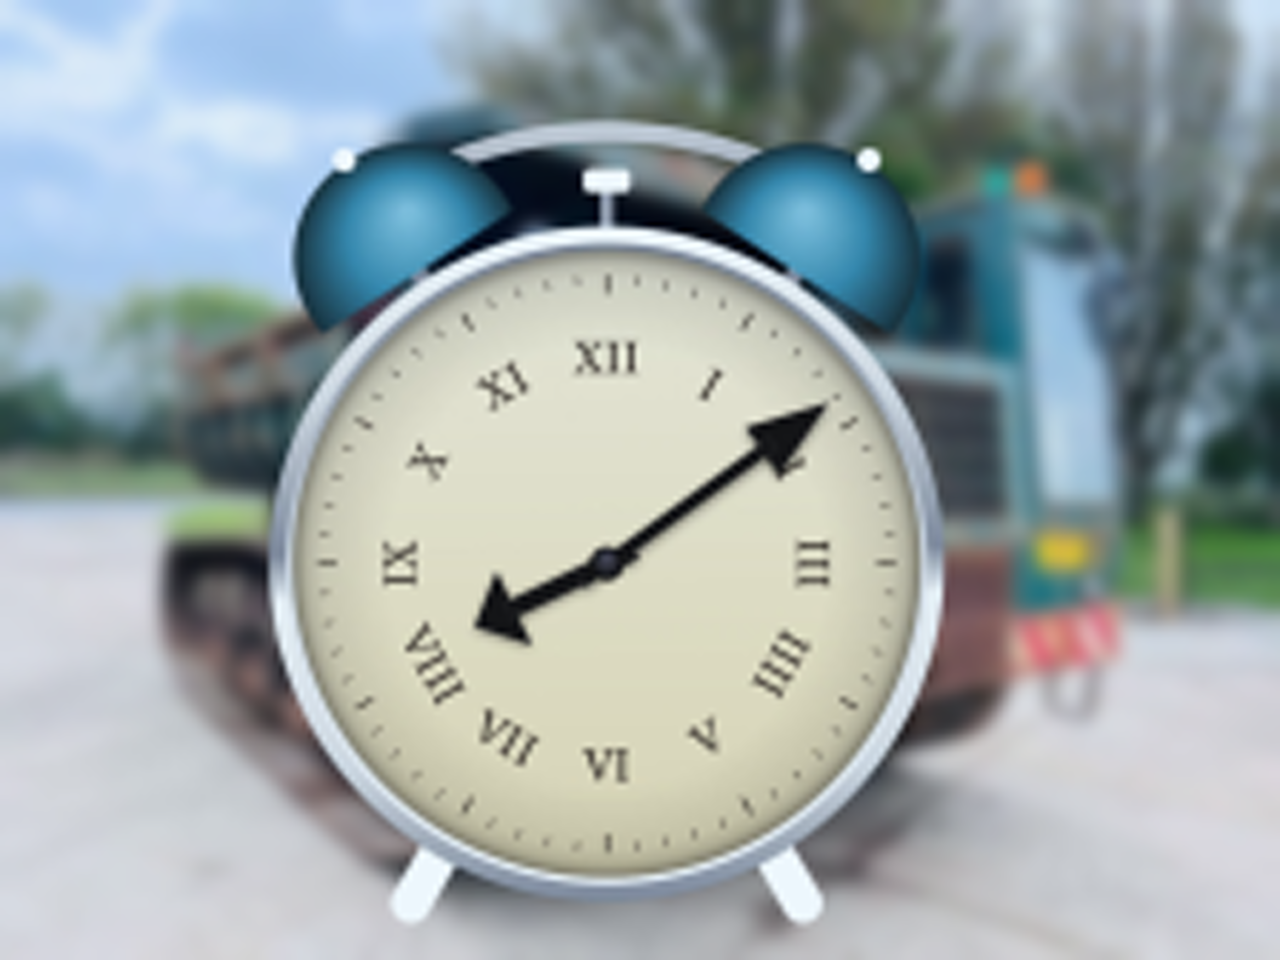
8:09
